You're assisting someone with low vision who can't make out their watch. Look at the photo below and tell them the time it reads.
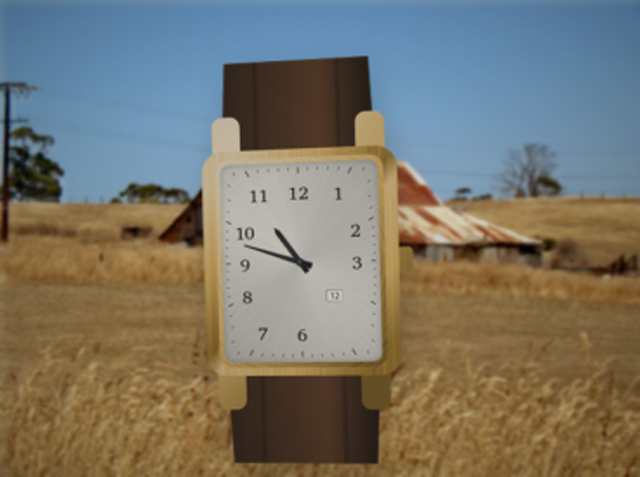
10:48
